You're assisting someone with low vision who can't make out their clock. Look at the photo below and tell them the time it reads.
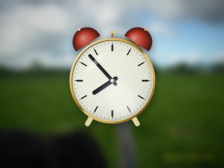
7:53
